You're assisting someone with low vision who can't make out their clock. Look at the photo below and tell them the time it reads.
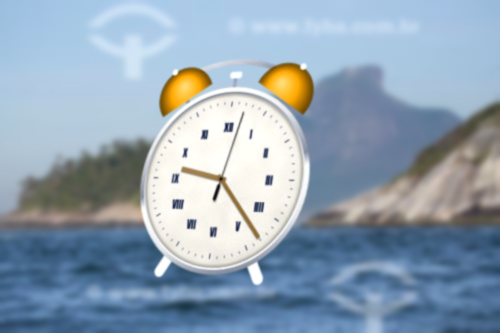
9:23:02
